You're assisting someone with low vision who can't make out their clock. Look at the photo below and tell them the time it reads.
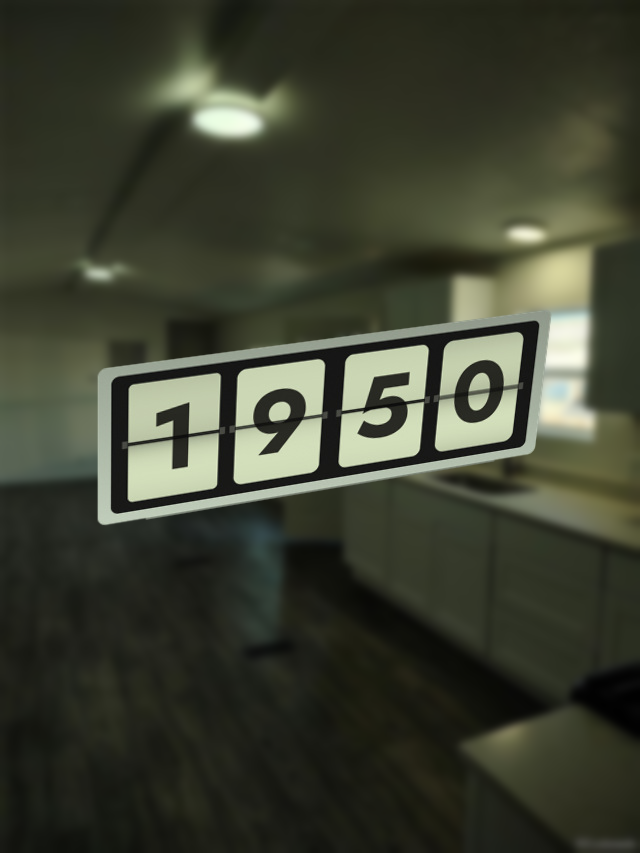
19:50
